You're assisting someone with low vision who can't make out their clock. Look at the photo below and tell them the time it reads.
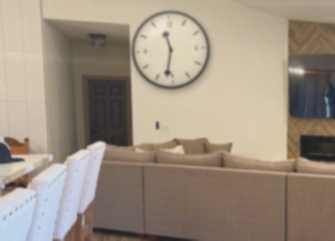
11:32
